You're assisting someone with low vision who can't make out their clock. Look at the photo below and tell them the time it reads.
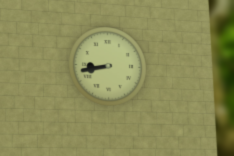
8:43
